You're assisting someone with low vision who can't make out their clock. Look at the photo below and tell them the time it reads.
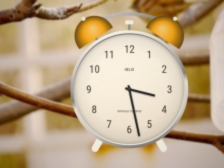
3:28
